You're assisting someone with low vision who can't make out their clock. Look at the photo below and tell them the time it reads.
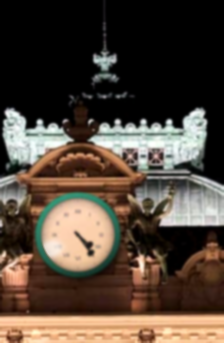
4:24
